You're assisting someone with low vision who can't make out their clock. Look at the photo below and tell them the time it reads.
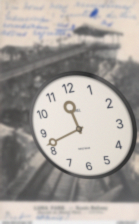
11:42
